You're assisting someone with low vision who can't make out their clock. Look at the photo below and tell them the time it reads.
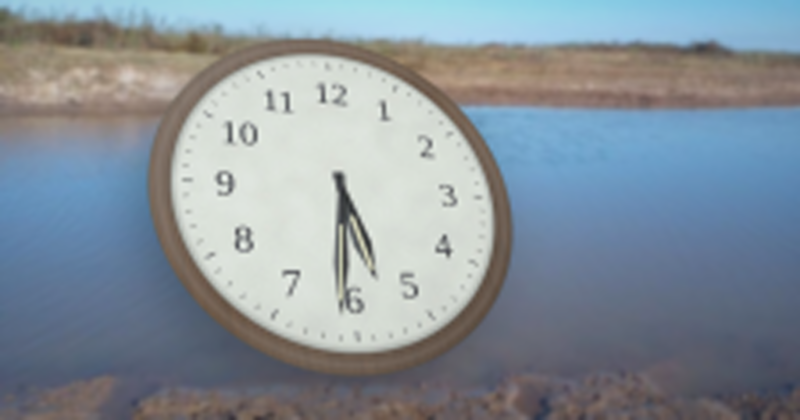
5:31
